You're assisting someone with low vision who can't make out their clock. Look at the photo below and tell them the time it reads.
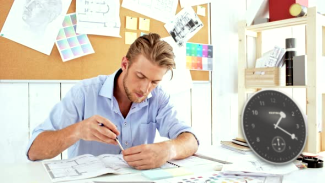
1:20
